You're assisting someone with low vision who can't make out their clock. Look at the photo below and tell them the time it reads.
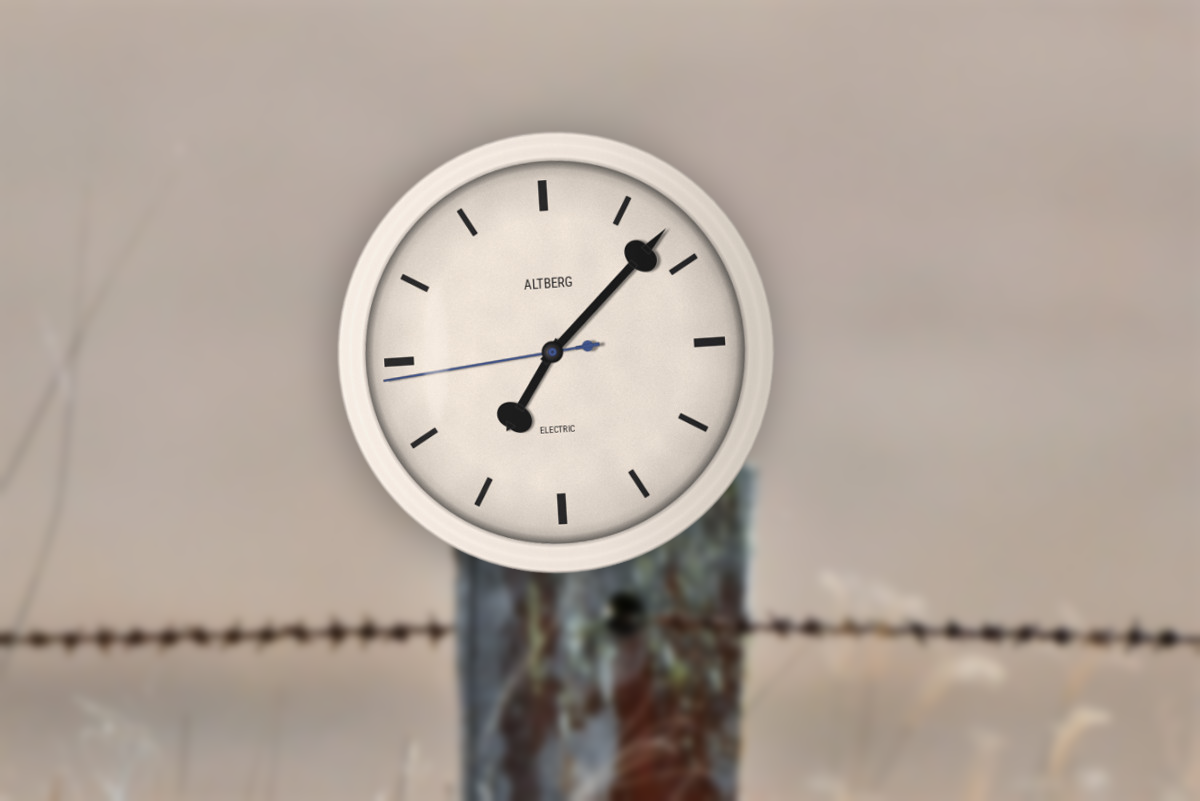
7:07:44
